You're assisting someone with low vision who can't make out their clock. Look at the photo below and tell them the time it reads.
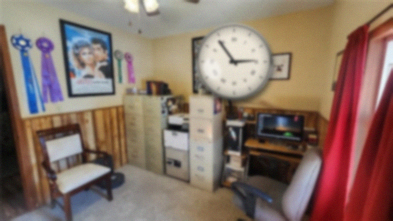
2:54
